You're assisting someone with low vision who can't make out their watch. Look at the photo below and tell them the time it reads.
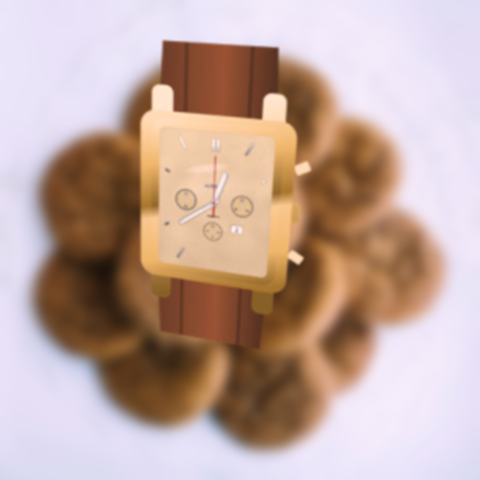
12:39
